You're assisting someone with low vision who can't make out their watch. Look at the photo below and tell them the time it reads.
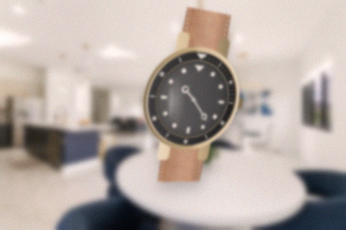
10:23
